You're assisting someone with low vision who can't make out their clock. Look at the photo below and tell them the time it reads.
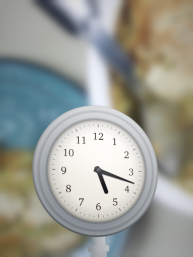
5:18
